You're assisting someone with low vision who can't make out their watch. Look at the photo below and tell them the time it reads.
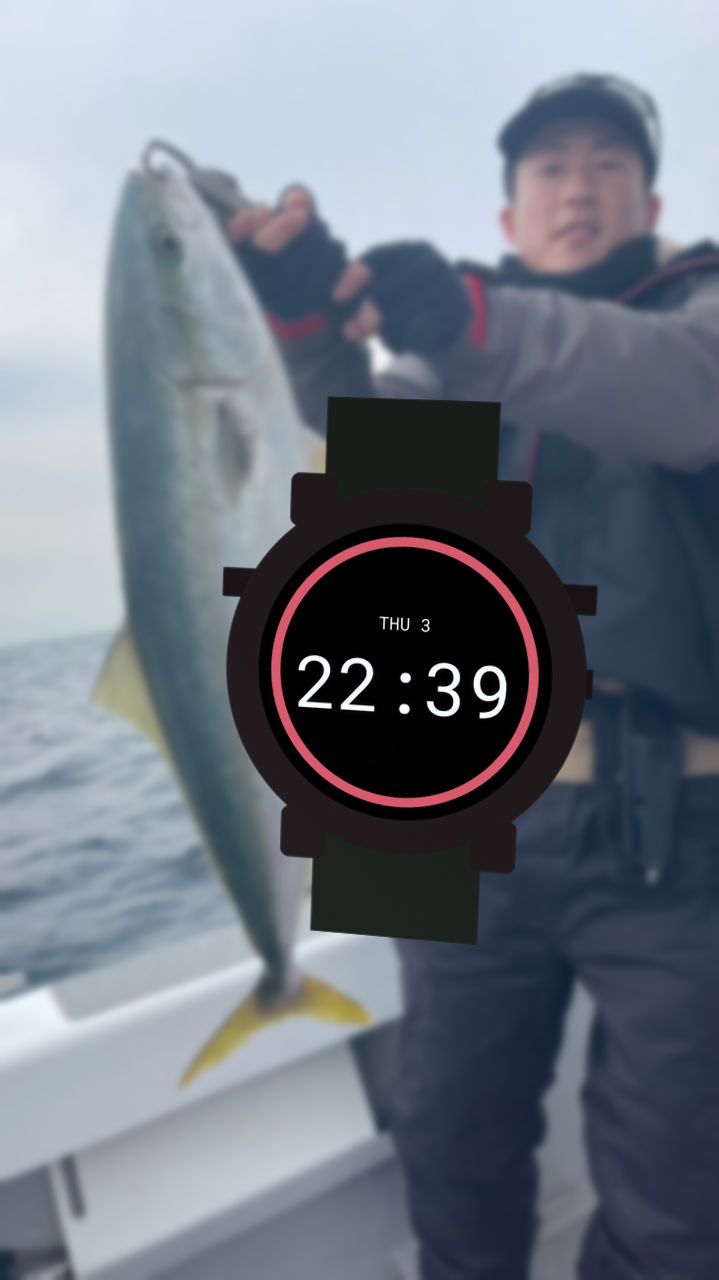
22:39
